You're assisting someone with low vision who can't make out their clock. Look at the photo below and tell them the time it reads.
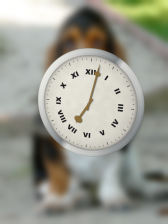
7:02
